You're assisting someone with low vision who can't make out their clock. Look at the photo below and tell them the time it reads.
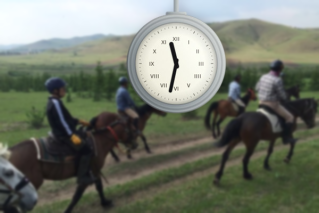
11:32
